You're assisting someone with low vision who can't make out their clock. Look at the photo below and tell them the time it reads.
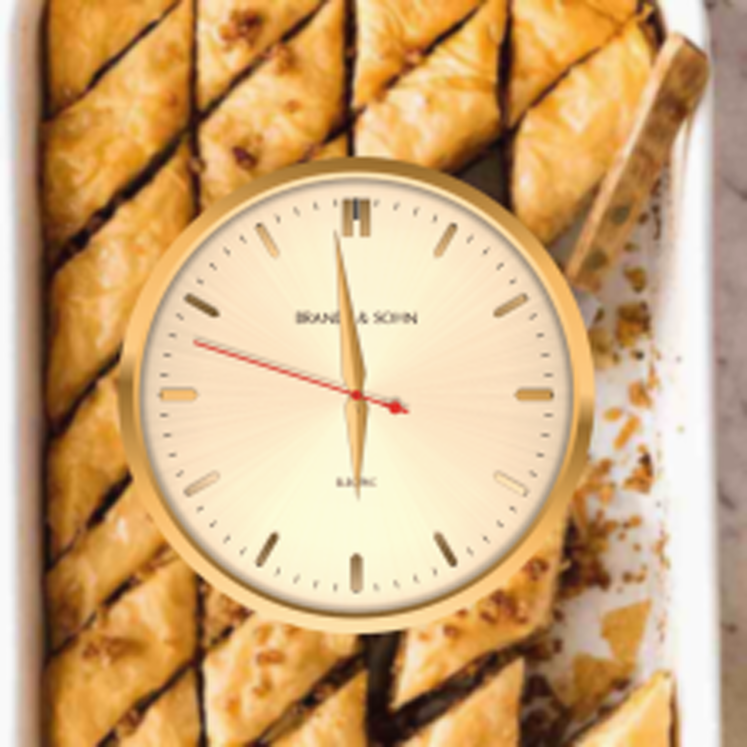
5:58:48
